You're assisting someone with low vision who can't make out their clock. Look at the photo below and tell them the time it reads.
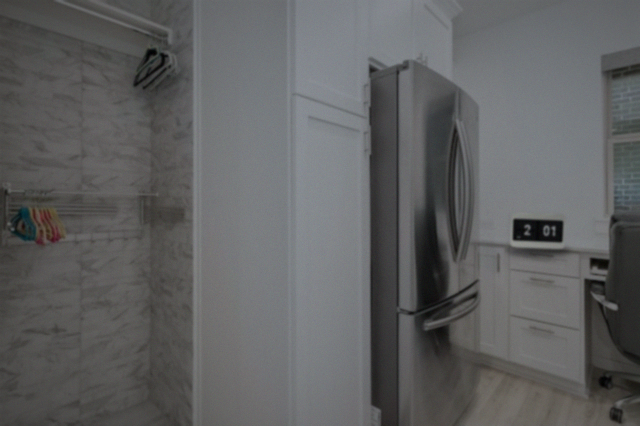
2:01
